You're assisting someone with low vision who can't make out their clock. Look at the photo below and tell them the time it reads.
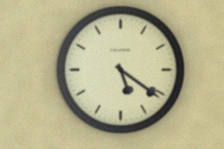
5:21
